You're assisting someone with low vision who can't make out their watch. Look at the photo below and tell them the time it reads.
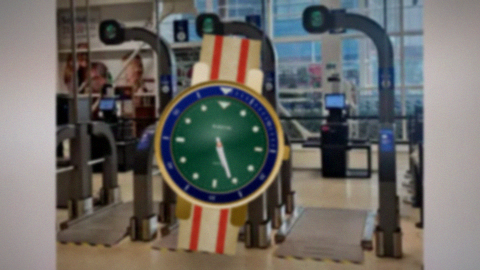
5:26
